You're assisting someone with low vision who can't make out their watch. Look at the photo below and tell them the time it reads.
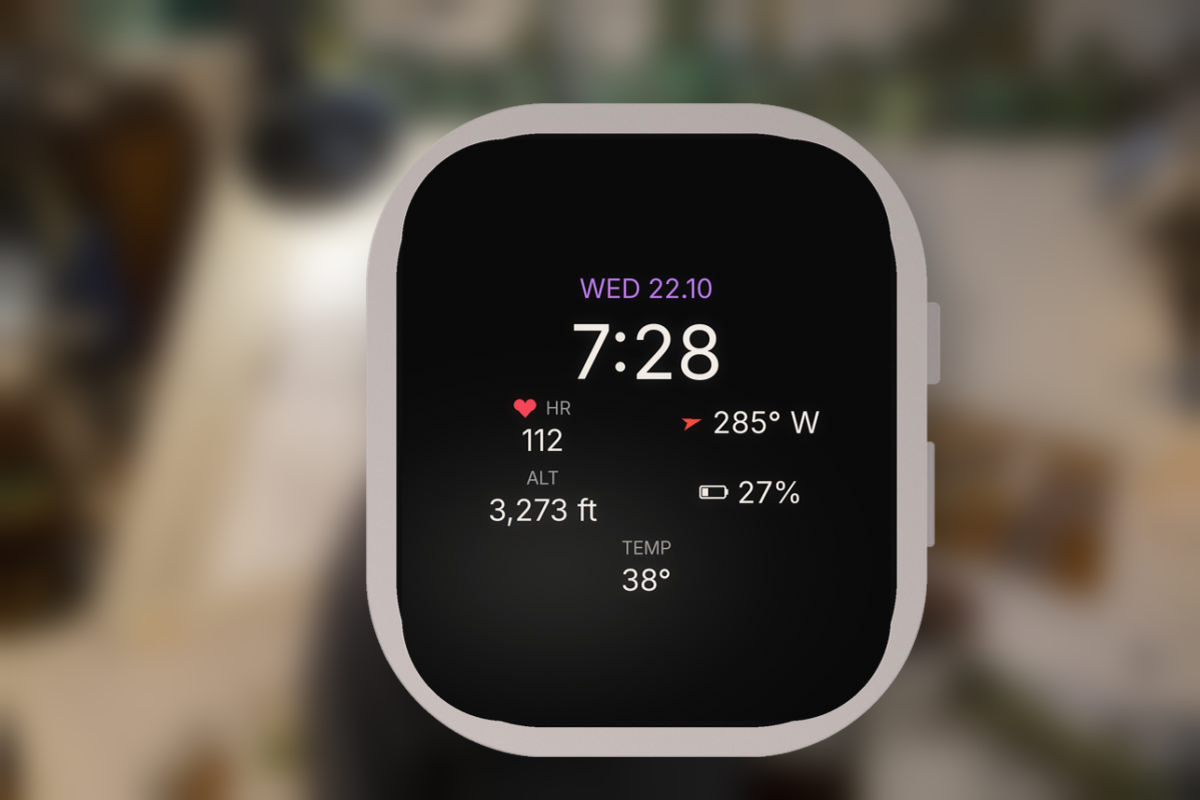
7:28
